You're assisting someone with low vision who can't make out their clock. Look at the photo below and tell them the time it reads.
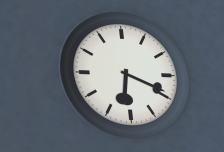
6:19
